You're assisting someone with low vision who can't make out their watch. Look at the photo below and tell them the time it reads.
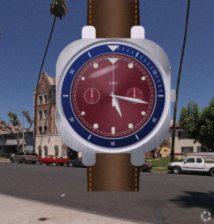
5:17
